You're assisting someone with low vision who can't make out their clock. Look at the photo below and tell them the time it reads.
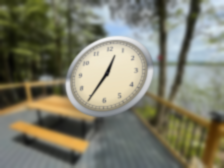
12:35
